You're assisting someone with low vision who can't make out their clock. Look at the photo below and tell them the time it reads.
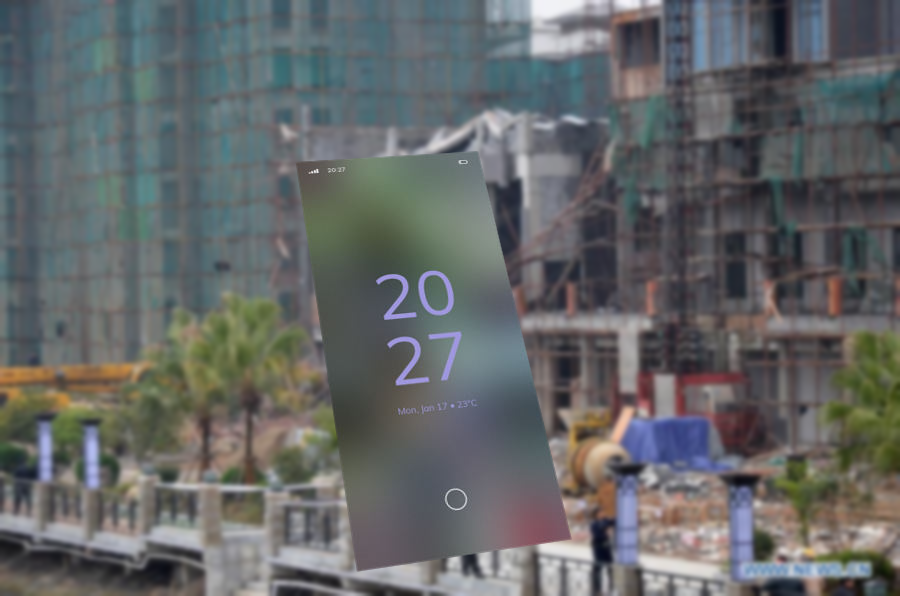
20:27
